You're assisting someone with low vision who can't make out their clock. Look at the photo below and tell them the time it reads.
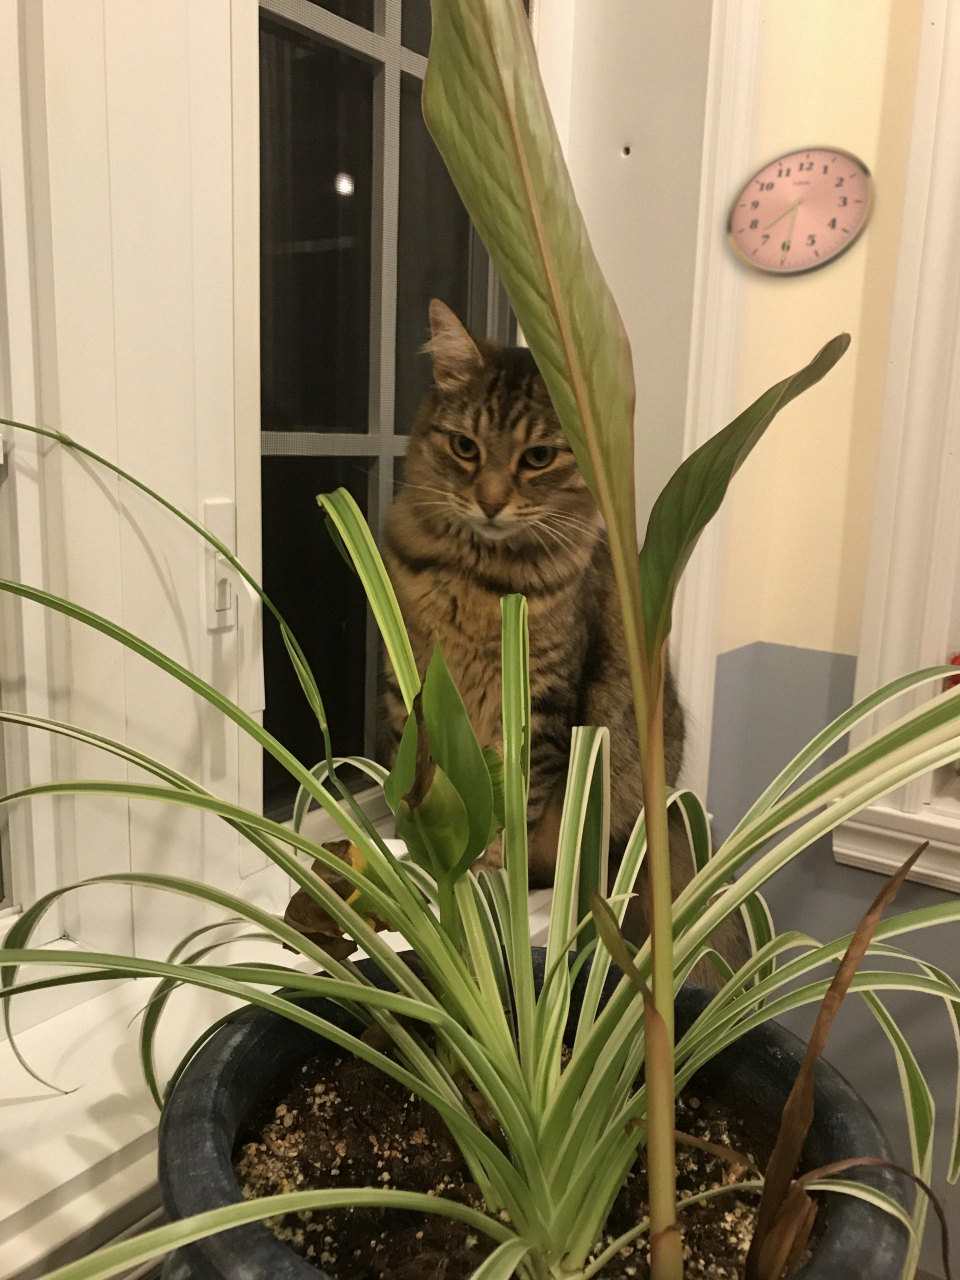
7:30
